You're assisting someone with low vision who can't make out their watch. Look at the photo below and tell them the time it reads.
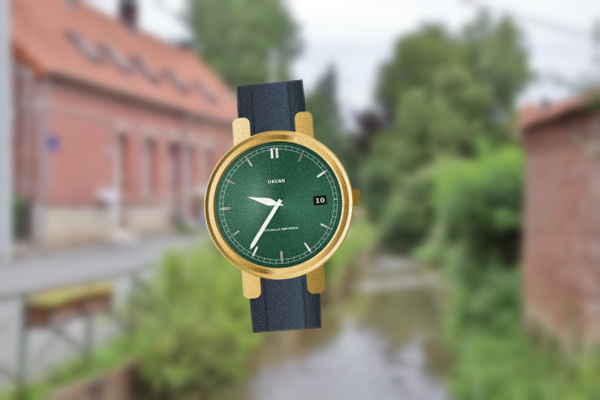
9:36
